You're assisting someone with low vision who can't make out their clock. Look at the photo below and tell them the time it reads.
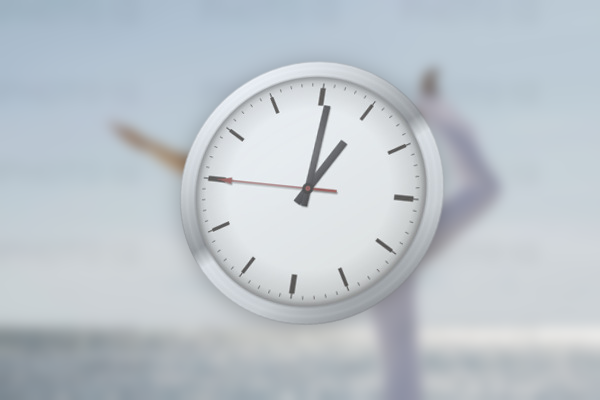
1:00:45
